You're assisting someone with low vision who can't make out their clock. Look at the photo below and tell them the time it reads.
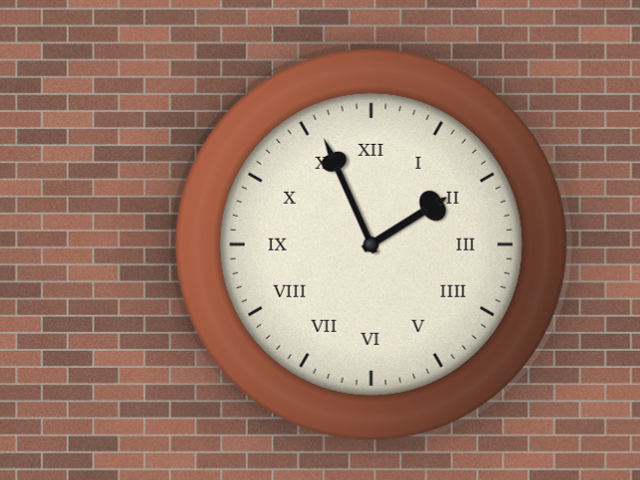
1:56
